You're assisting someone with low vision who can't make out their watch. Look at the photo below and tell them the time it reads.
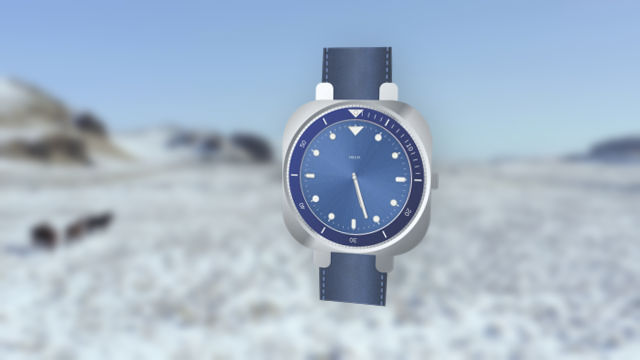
5:27
